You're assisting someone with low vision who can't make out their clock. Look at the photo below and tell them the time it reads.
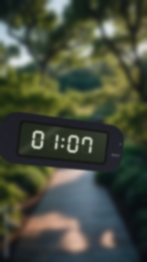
1:07
